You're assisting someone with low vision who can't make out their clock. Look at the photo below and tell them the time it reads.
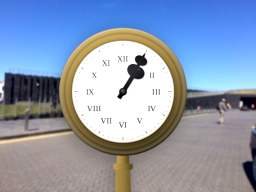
1:05
